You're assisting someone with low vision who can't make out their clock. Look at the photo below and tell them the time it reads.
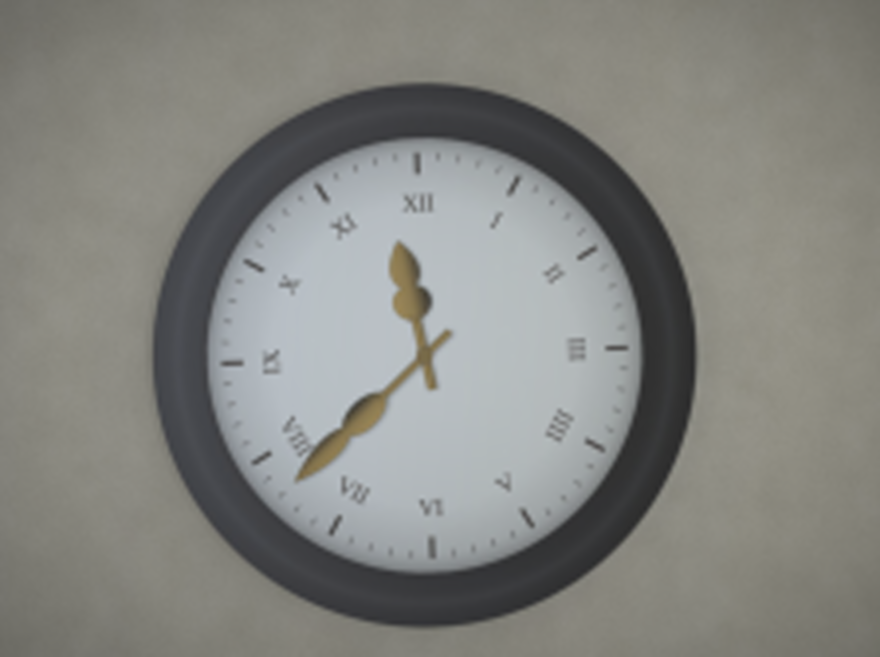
11:38
